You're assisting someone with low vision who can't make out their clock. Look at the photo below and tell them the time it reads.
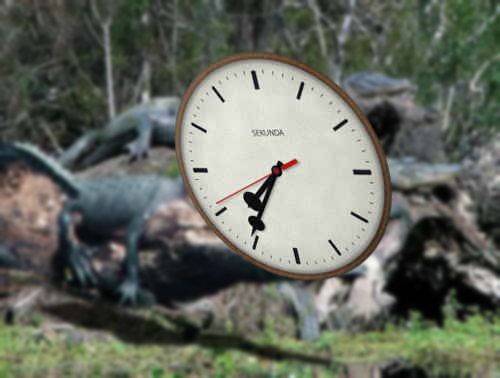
7:35:41
